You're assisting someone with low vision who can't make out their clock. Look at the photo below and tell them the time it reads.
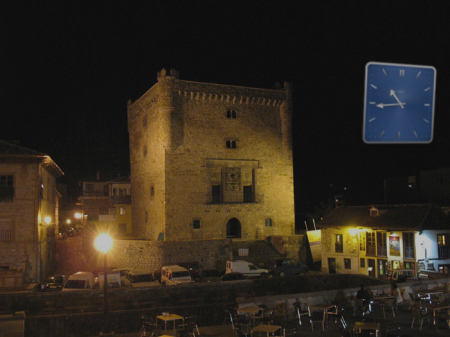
10:44
